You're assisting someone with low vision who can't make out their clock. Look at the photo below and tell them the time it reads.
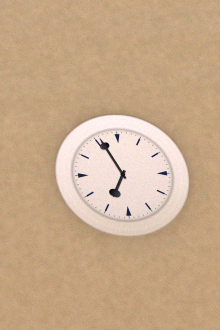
6:56
